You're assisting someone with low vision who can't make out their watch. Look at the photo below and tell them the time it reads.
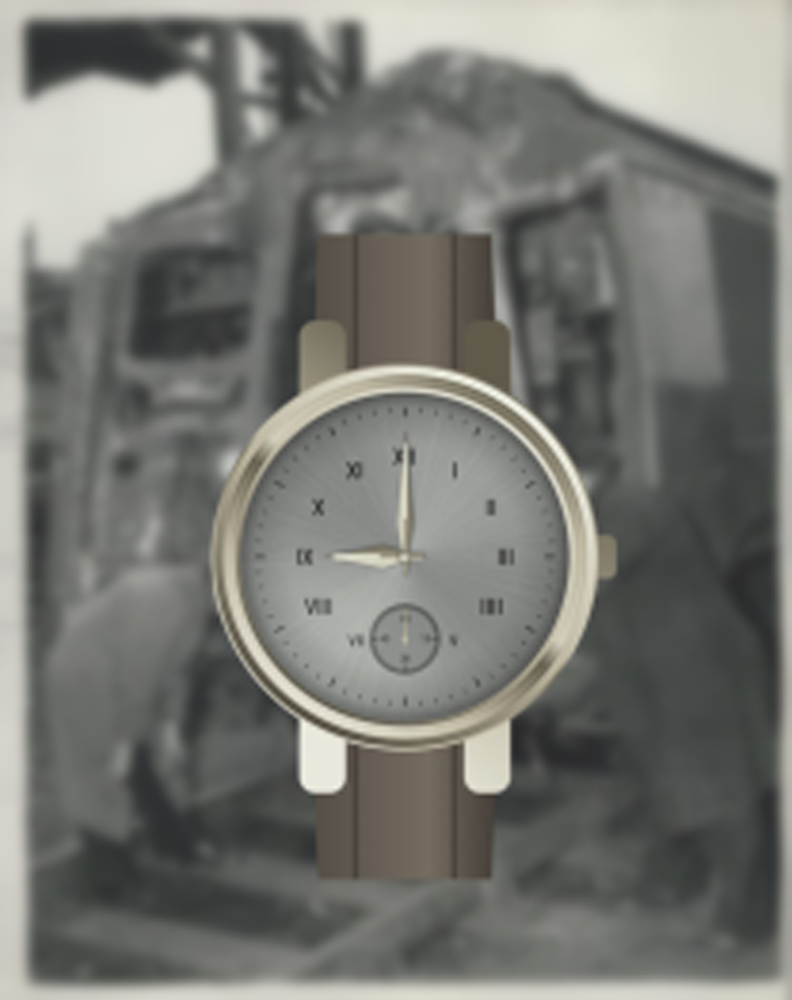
9:00
